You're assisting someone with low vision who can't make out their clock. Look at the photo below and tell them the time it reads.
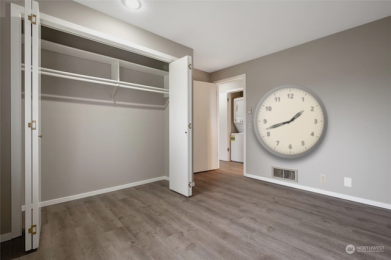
1:42
